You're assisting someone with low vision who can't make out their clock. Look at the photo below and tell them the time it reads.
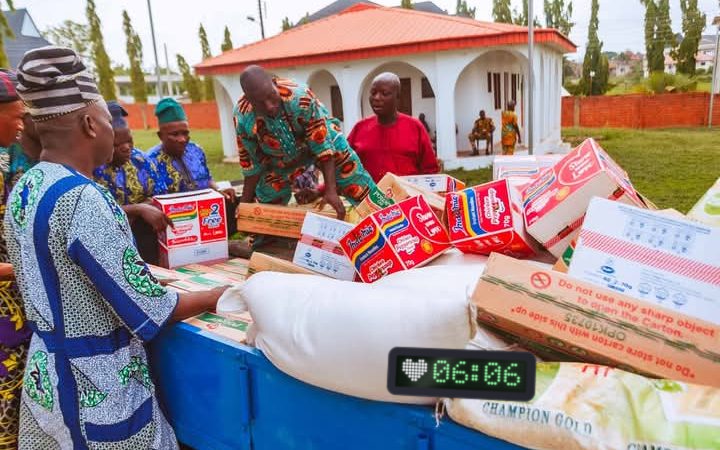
6:06
